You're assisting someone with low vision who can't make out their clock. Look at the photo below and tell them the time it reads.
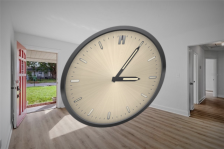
3:05
